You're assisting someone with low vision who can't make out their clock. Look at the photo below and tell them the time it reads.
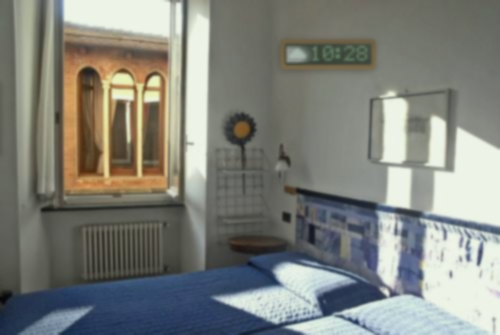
10:28
